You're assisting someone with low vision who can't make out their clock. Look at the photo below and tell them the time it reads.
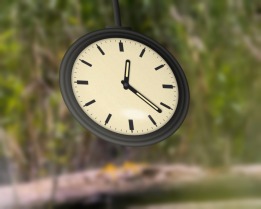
12:22
